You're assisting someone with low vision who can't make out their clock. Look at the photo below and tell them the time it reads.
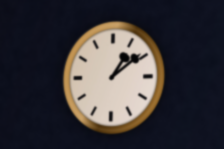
1:09
